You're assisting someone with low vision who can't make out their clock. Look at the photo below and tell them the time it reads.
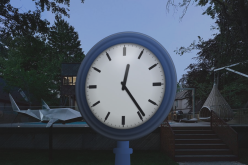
12:24
